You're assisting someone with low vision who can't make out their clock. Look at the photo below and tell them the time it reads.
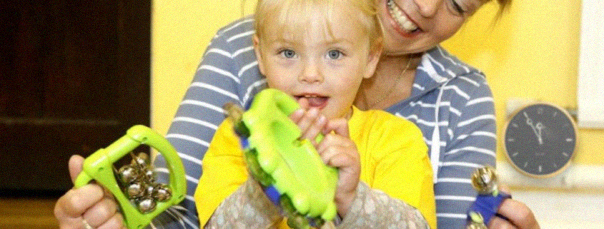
11:55
